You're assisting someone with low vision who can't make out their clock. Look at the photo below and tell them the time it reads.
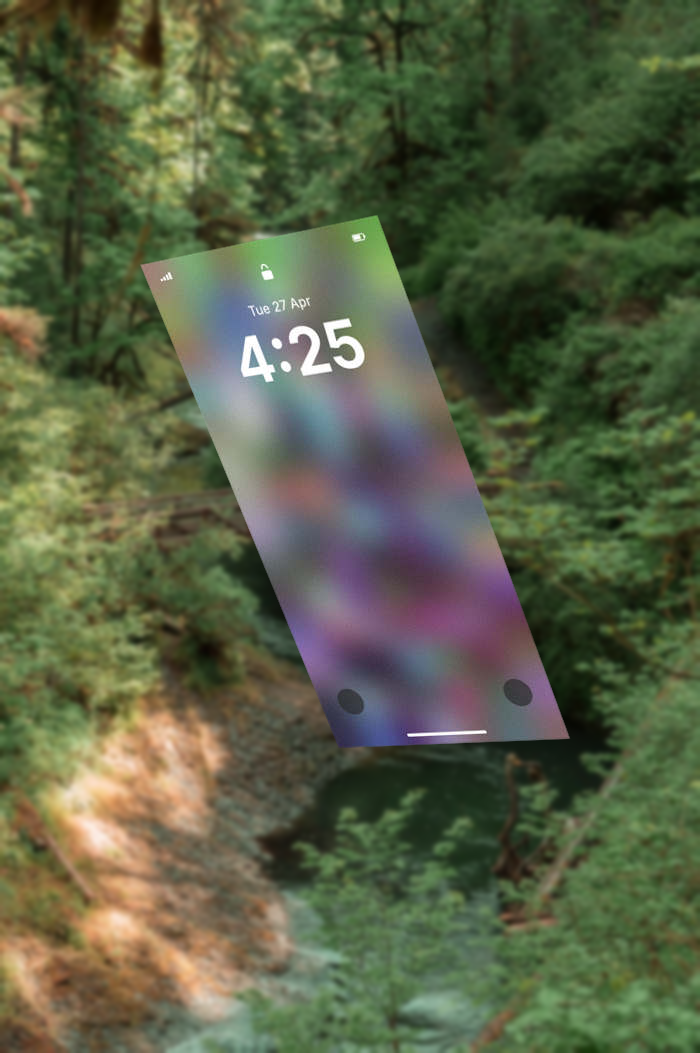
4:25
